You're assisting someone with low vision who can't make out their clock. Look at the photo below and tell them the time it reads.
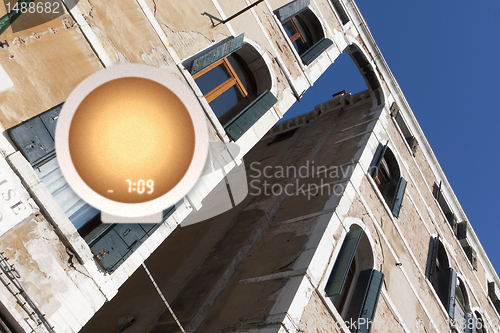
7:09
